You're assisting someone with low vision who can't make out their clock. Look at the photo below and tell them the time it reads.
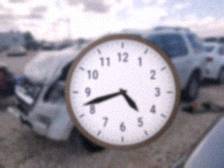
4:42
